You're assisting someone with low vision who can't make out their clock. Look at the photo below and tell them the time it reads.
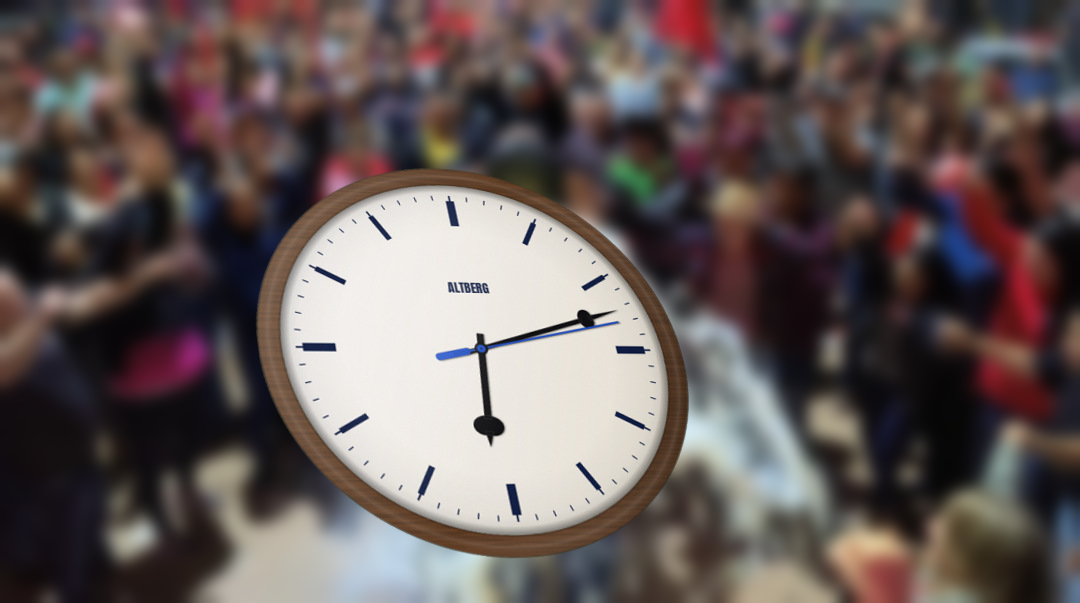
6:12:13
